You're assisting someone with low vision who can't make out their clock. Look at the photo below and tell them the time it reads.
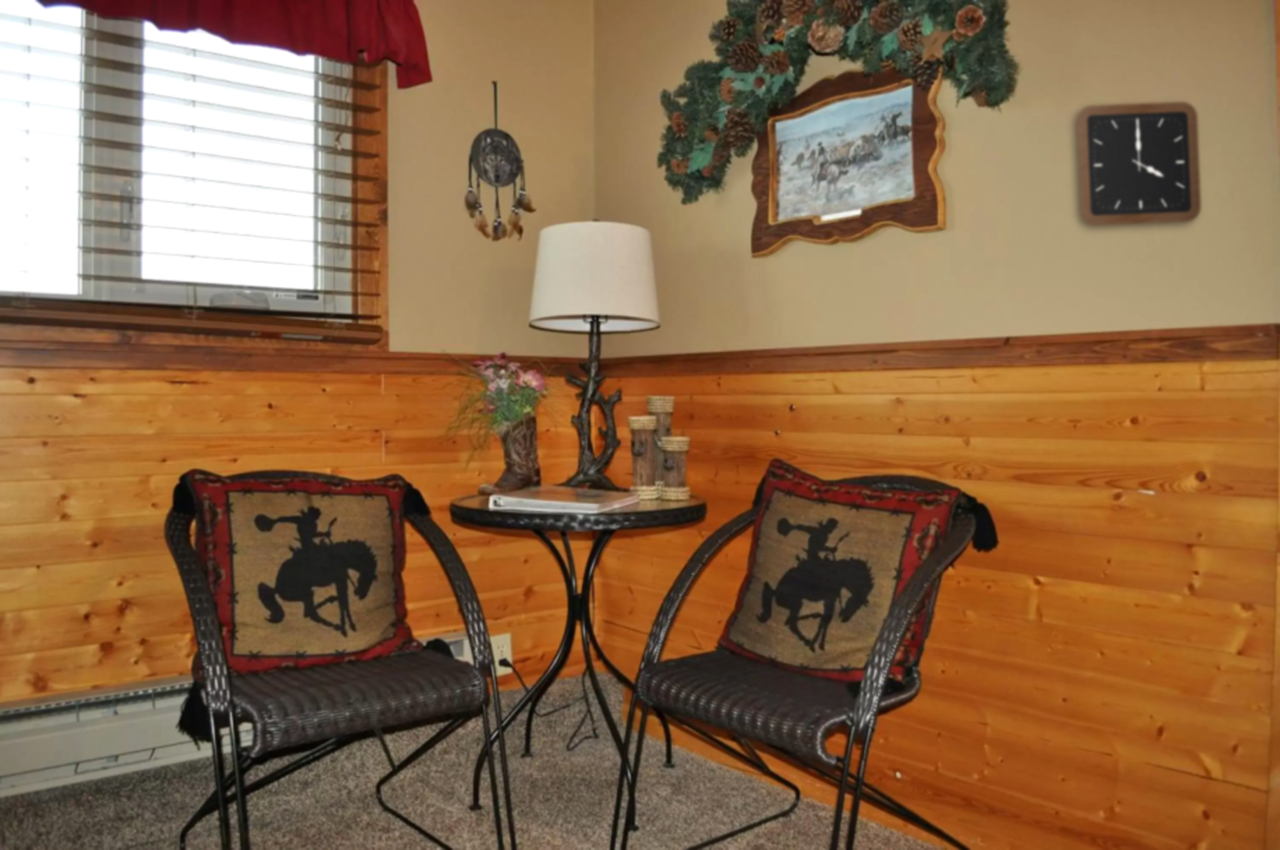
4:00
